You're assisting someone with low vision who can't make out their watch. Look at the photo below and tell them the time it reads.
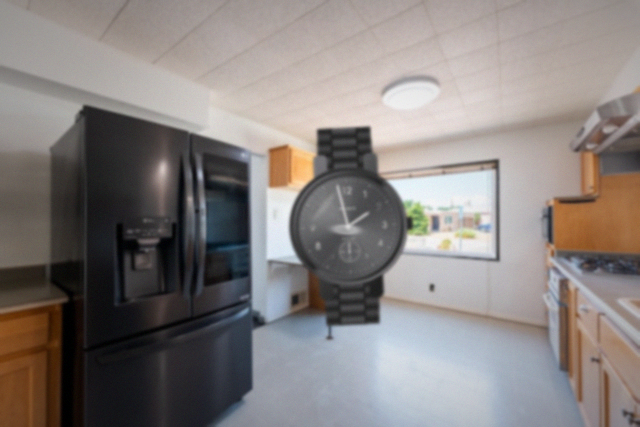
1:58
